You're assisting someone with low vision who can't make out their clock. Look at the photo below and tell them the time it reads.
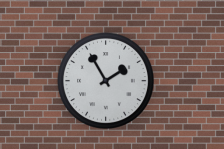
1:55
